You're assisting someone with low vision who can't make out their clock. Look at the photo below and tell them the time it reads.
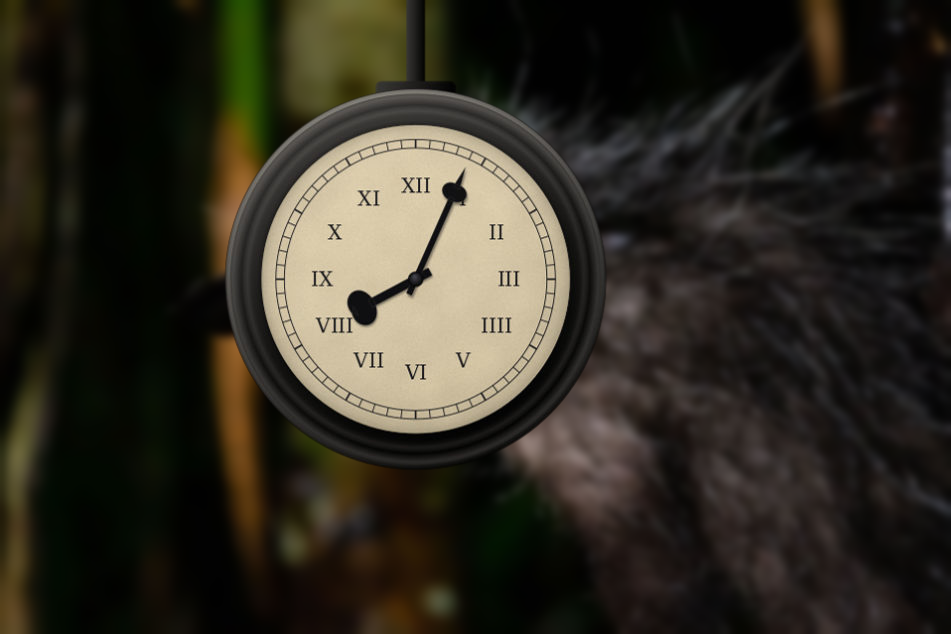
8:04
